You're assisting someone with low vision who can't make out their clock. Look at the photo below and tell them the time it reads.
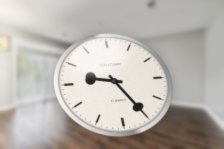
9:25
